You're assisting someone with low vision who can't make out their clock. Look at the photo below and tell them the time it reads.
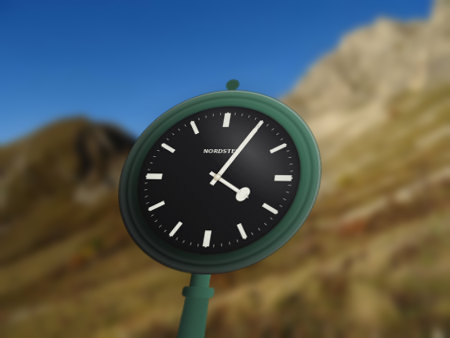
4:05
